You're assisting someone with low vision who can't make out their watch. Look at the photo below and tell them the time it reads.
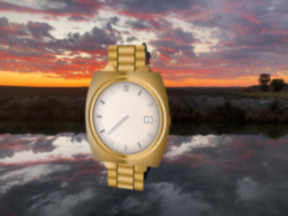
7:38
